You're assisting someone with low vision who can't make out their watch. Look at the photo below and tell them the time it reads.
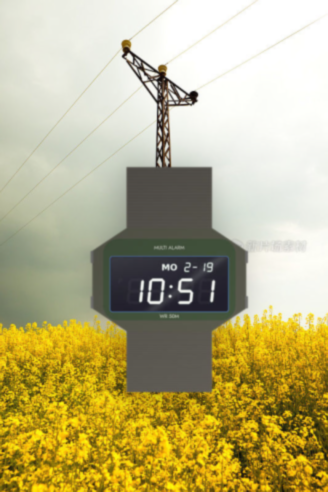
10:51
